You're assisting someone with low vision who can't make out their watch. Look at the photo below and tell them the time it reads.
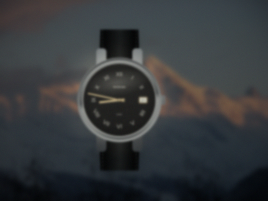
8:47
